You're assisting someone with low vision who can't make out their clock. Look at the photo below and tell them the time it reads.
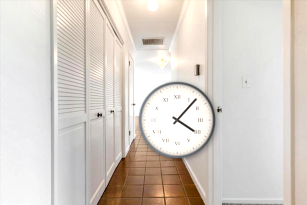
4:07
